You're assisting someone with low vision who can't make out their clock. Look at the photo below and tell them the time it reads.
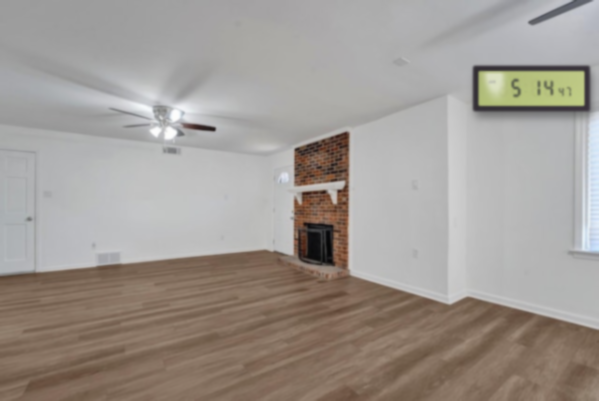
5:14
